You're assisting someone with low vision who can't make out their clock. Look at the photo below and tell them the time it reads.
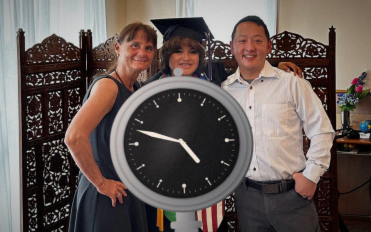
4:48
